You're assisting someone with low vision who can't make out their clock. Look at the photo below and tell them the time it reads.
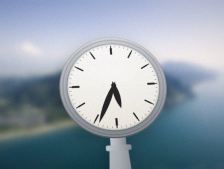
5:34
